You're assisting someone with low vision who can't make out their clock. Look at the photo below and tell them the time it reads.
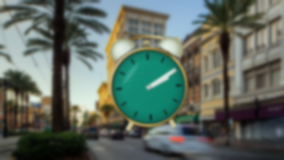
2:10
